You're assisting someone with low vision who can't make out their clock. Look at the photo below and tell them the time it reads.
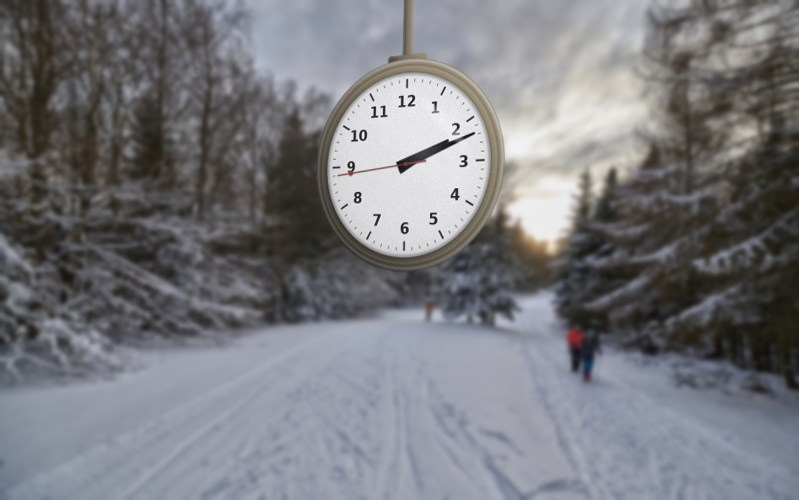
2:11:44
